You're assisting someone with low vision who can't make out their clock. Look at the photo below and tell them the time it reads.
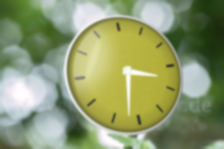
3:32
